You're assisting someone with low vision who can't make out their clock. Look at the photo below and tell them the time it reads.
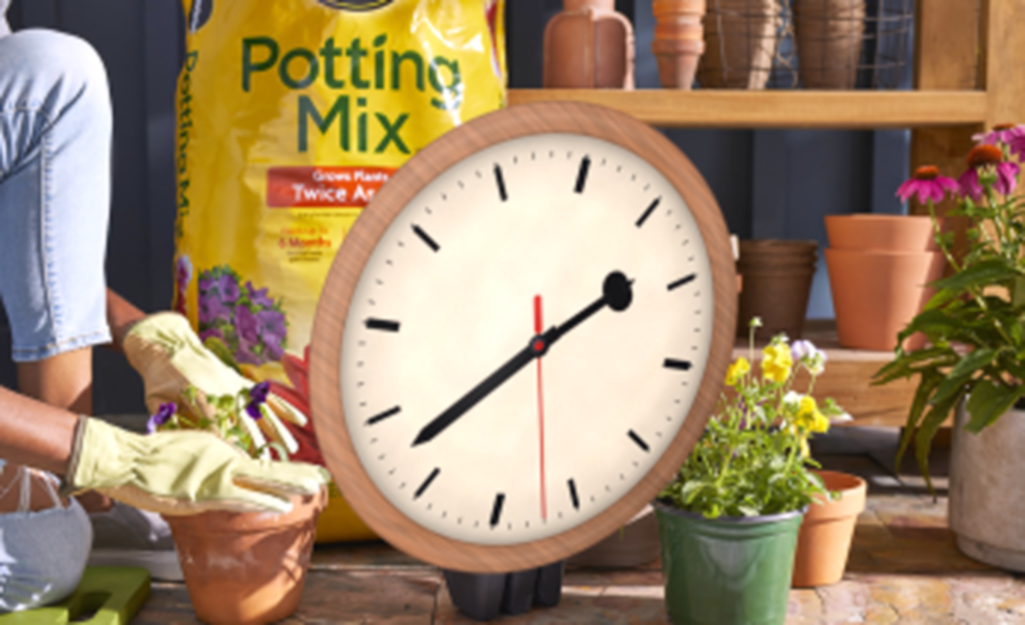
1:37:27
